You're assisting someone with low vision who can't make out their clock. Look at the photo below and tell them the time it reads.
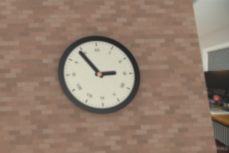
2:54
